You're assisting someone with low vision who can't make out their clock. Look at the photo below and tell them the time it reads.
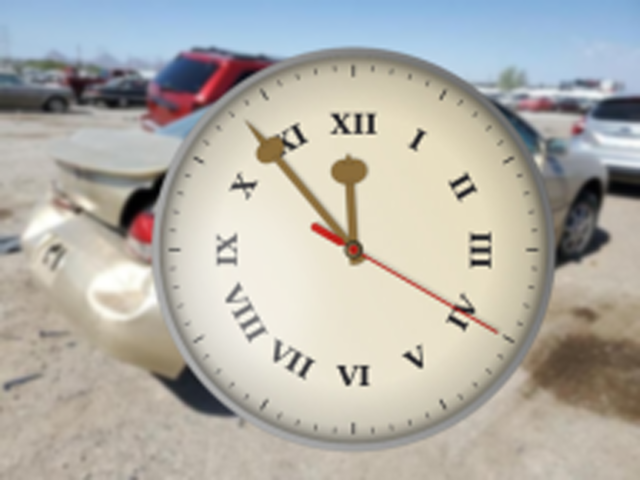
11:53:20
